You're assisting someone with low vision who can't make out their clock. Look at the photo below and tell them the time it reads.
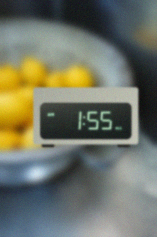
1:55
